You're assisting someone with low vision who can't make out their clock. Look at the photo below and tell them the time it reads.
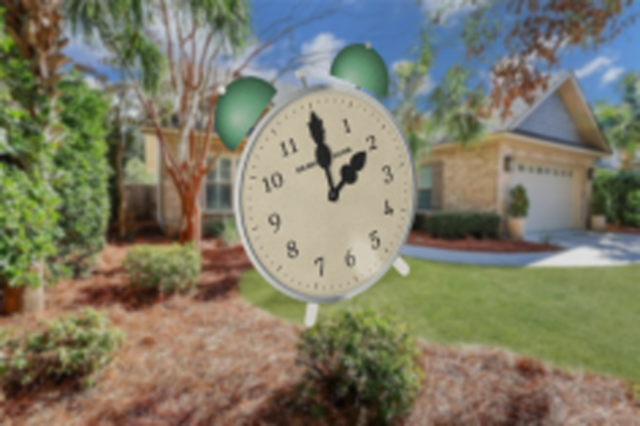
2:00
